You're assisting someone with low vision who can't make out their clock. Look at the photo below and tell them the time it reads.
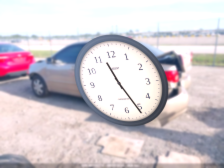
11:26
